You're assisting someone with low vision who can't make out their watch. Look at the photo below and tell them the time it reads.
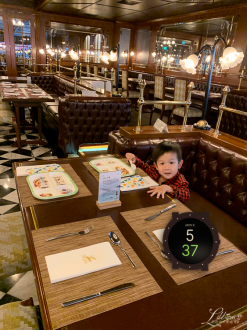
5:37
